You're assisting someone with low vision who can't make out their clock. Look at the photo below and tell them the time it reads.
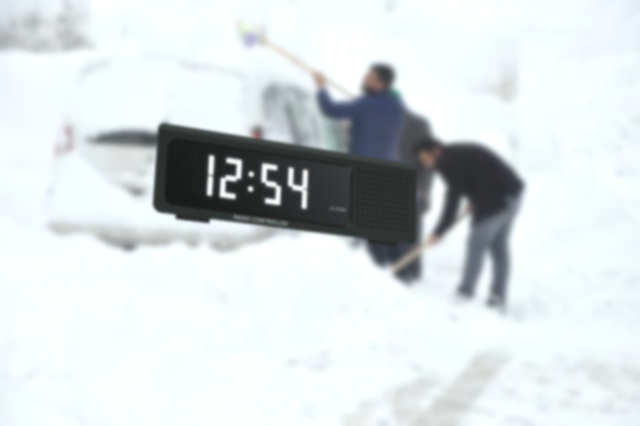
12:54
